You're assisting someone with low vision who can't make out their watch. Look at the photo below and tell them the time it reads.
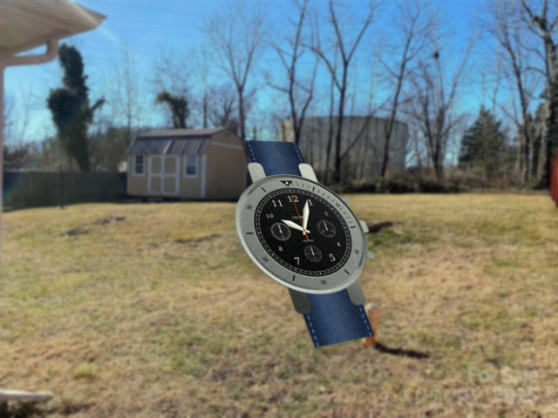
10:04
